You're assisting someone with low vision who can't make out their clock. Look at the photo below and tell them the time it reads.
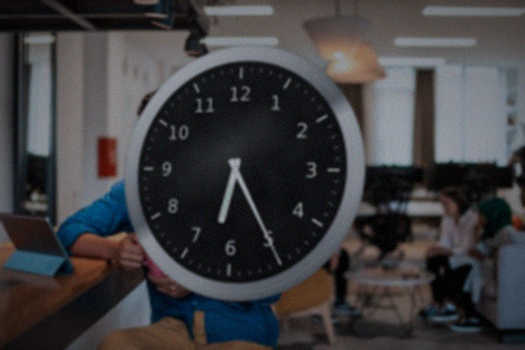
6:25
